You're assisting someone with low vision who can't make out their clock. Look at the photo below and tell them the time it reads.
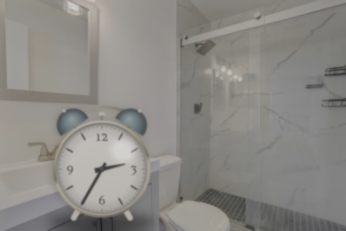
2:35
